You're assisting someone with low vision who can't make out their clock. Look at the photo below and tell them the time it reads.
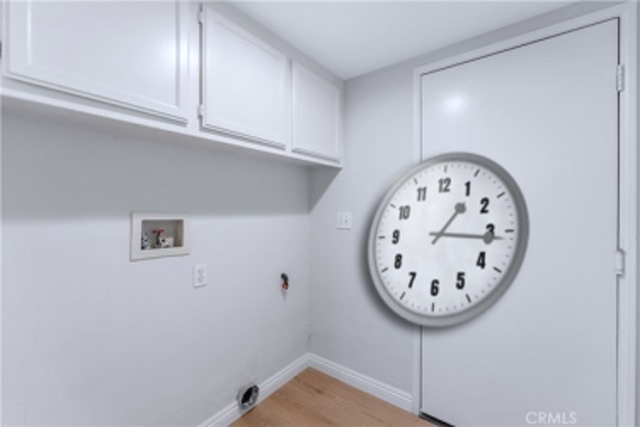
1:16
